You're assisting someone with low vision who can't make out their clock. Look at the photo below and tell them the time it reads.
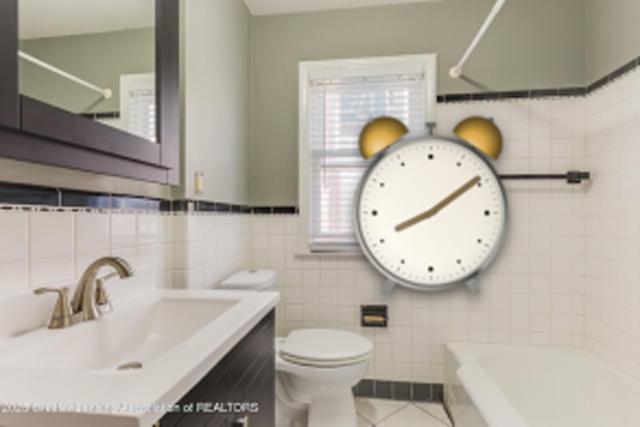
8:09
